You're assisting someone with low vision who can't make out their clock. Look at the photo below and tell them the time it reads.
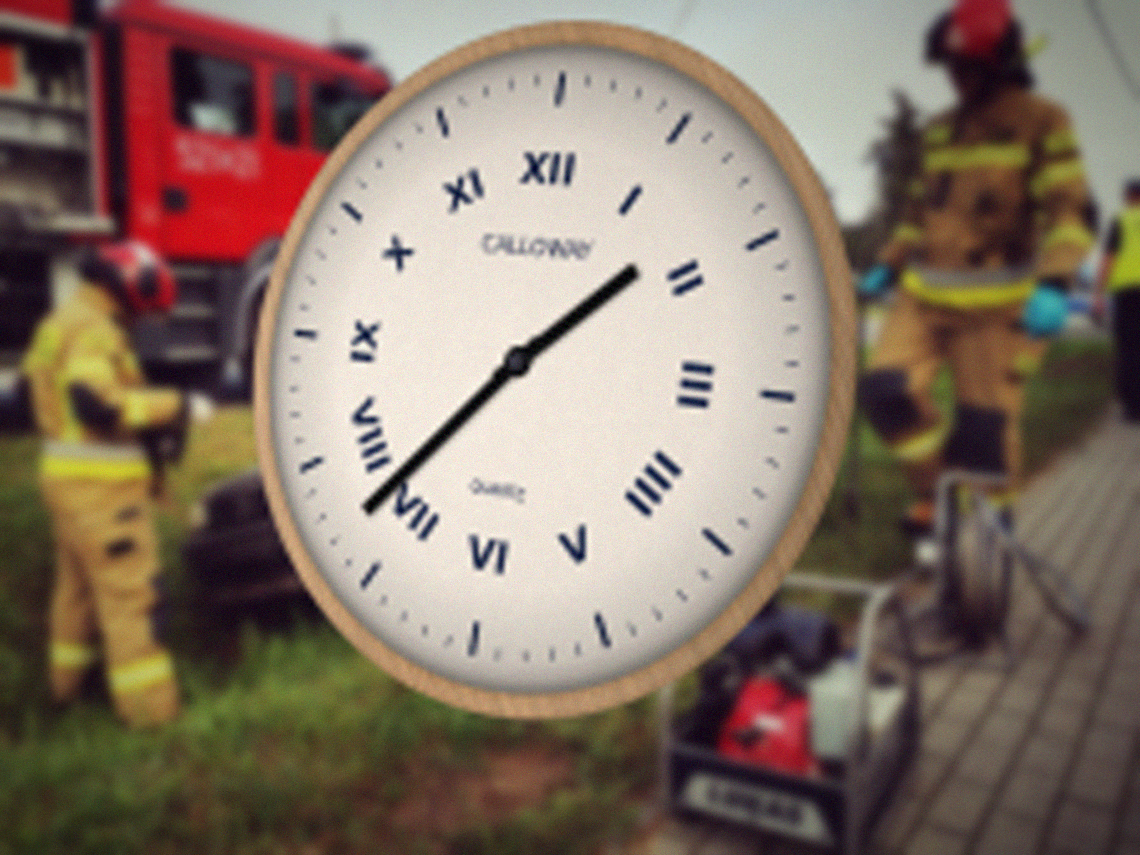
1:37
